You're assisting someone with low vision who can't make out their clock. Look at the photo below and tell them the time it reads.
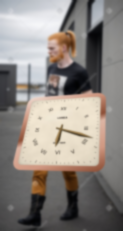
6:18
